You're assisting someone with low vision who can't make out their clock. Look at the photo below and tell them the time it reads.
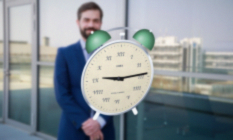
9:14
